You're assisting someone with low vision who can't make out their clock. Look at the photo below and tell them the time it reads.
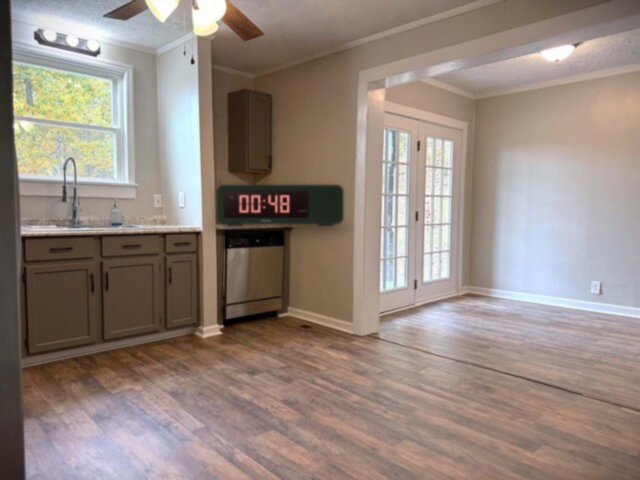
0:48
